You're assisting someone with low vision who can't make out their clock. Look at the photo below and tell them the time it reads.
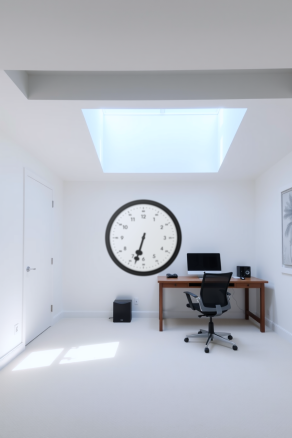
6:33
